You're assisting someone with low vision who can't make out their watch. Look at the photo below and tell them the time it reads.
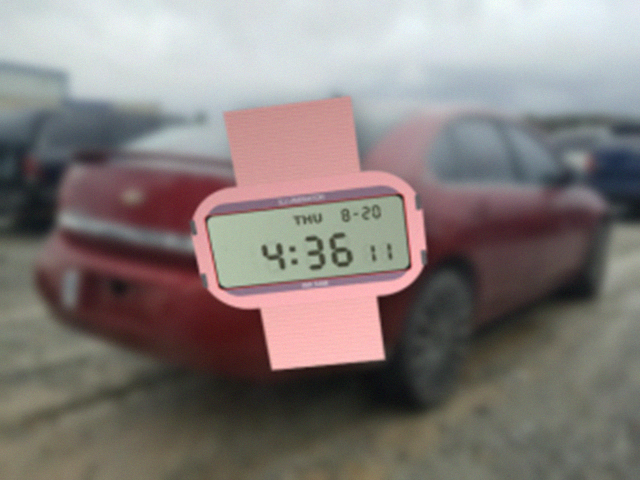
4:36:11
